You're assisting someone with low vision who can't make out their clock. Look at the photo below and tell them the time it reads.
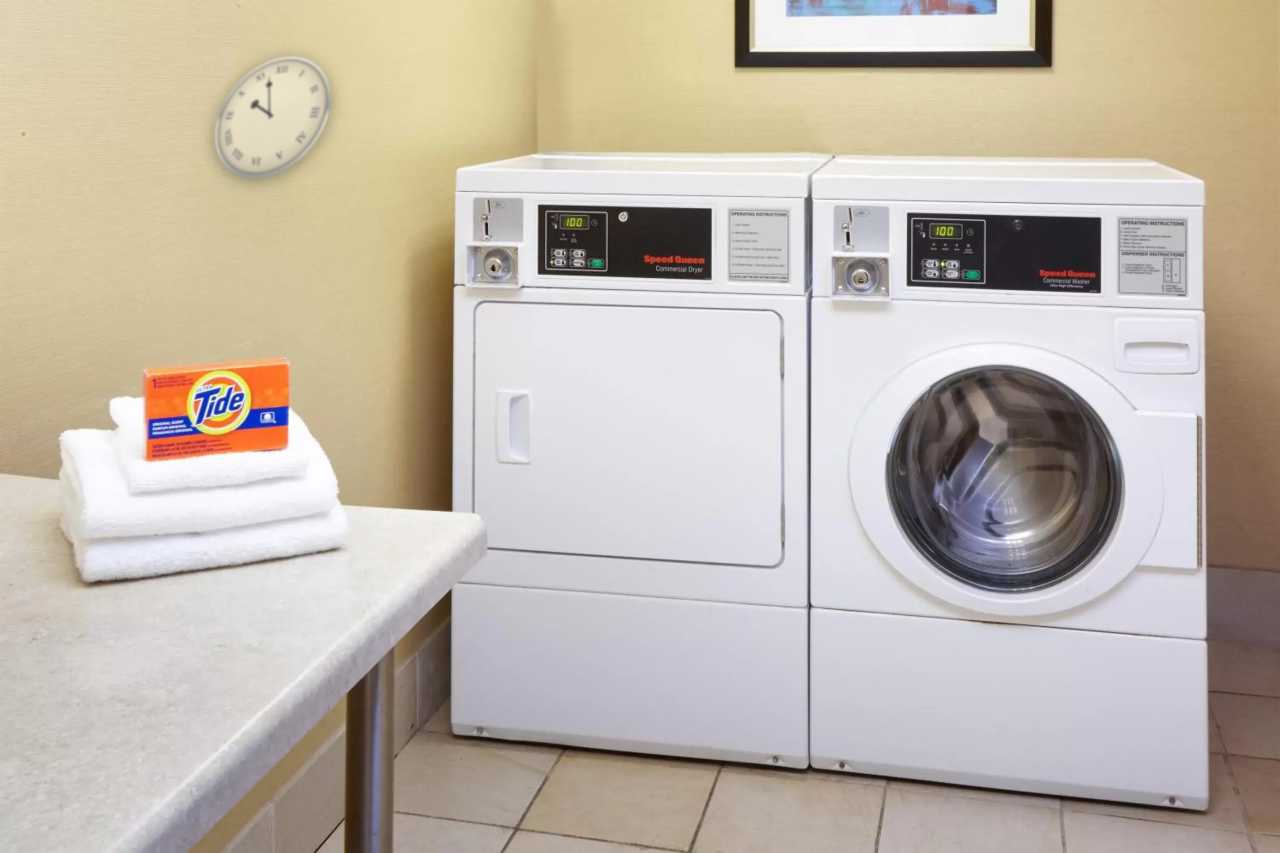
9:57
